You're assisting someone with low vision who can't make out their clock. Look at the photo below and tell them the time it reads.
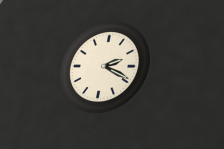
2:19
